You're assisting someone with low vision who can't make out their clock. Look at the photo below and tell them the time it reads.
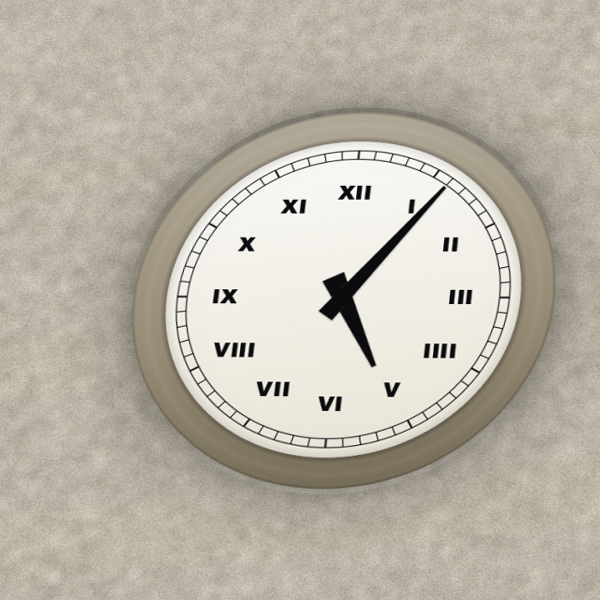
5:06
